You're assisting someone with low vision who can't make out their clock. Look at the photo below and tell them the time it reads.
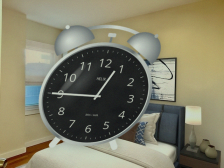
12:45
